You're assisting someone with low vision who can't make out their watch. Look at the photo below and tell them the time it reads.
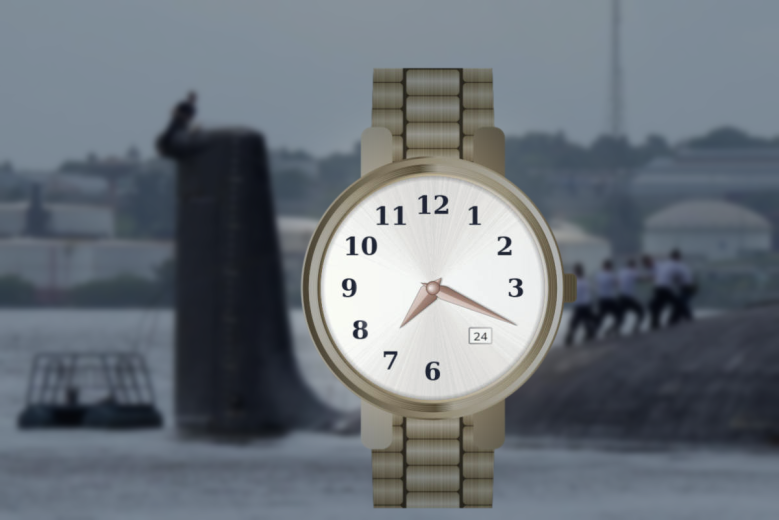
7:19
